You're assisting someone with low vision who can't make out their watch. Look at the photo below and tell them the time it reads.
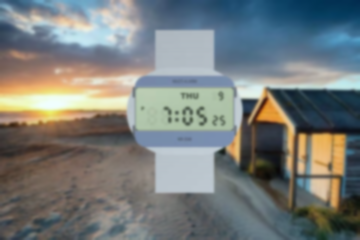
7:05
